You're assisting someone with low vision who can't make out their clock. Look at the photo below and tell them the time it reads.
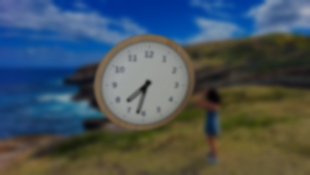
7:32
